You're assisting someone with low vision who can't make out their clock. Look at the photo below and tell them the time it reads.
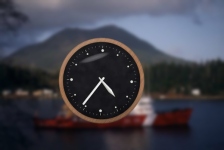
4:36
